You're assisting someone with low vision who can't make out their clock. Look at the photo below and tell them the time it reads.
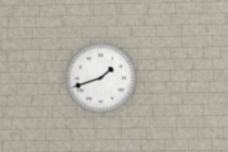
1:42
